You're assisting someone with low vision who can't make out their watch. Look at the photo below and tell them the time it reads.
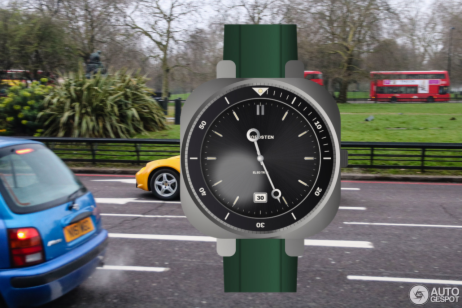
11:26
